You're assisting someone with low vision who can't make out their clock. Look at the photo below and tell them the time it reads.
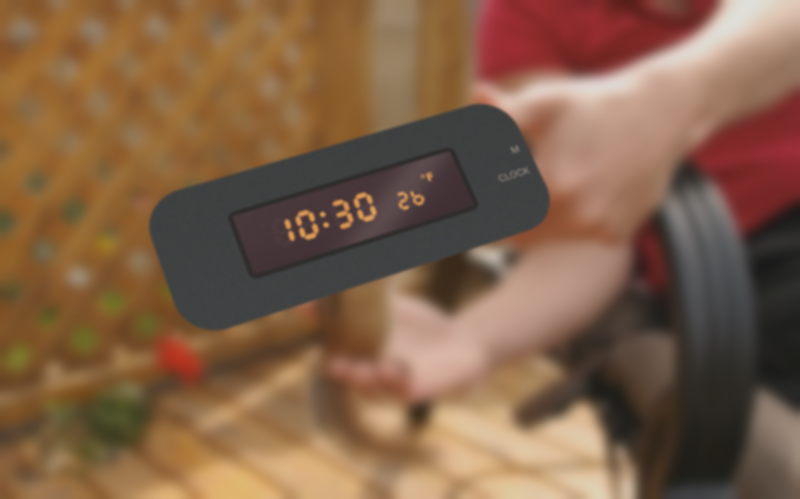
10:30
